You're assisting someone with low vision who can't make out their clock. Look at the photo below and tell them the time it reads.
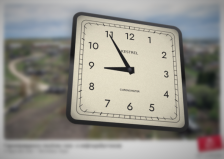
8:55
